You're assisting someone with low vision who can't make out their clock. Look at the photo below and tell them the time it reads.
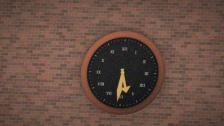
5:31
